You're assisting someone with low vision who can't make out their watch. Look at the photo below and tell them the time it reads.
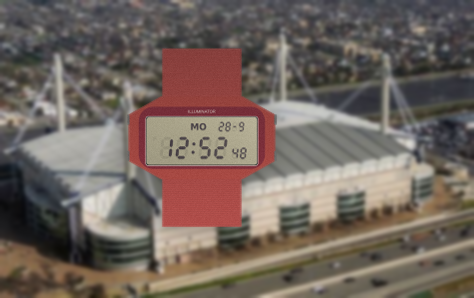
12:52:48
